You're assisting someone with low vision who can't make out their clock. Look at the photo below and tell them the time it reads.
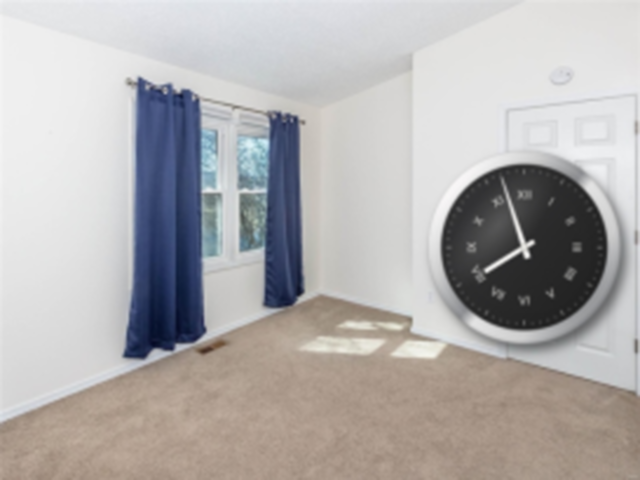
7:57
